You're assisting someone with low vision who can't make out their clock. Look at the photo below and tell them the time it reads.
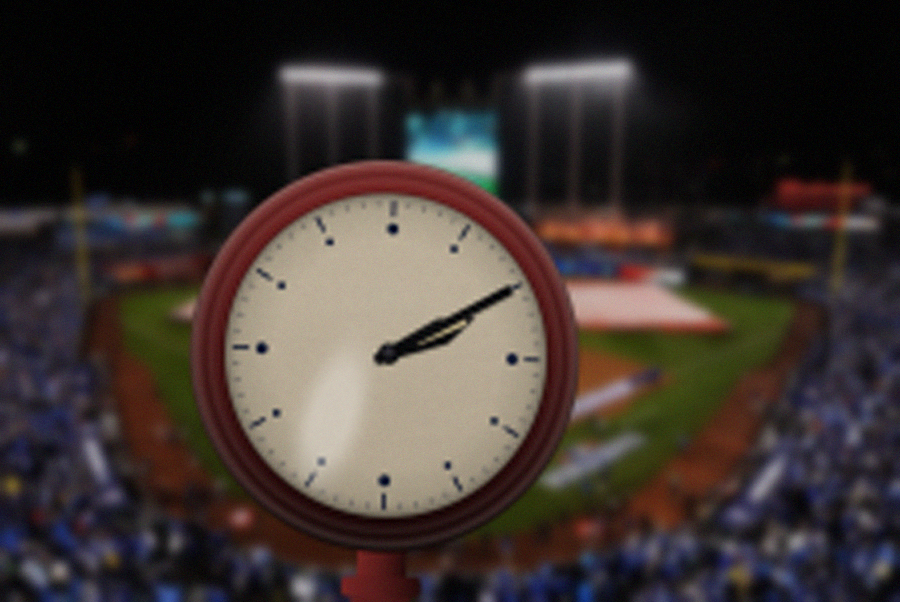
2:10
